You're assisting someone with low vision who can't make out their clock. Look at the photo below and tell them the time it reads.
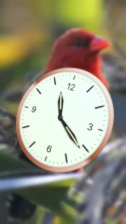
11:21
